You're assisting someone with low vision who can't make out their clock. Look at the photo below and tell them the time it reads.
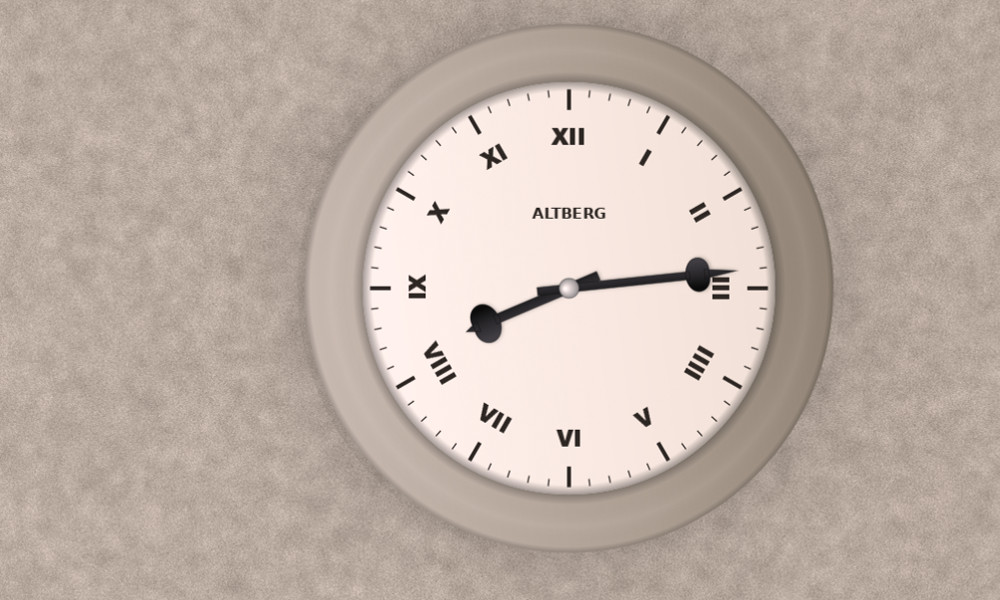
8:14
